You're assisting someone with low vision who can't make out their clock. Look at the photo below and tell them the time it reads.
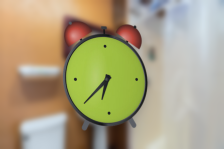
6:38
